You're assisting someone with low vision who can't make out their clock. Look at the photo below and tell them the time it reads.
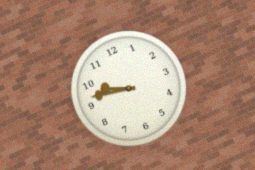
9:47
